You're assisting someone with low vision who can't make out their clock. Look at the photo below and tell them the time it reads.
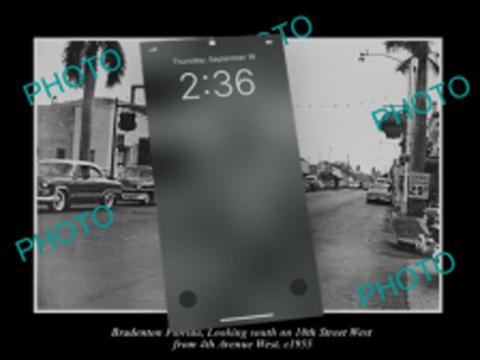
2:36
